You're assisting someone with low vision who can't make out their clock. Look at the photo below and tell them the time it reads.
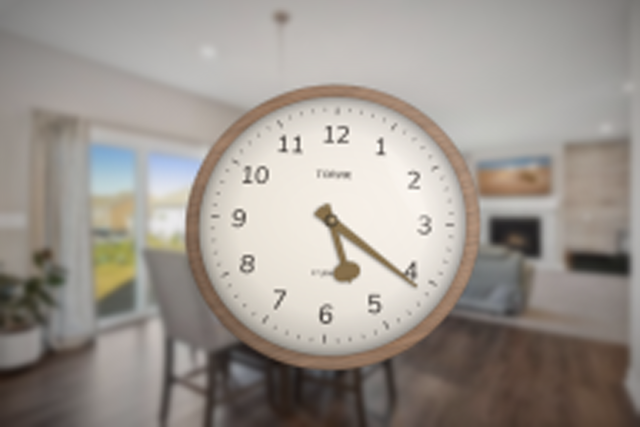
5:21
